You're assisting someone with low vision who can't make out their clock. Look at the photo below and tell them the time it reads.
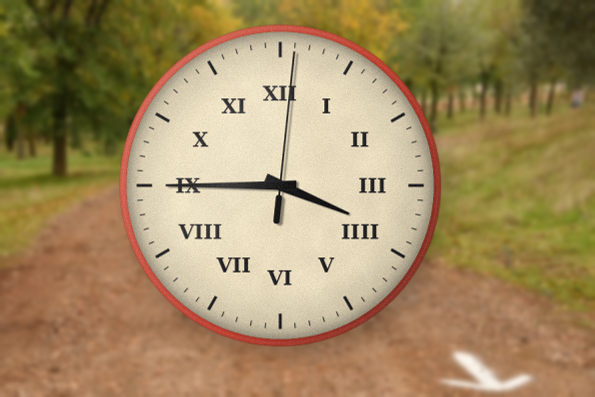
3:45:01
